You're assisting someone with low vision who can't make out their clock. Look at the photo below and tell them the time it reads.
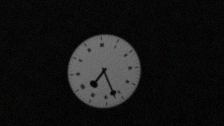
7:27
